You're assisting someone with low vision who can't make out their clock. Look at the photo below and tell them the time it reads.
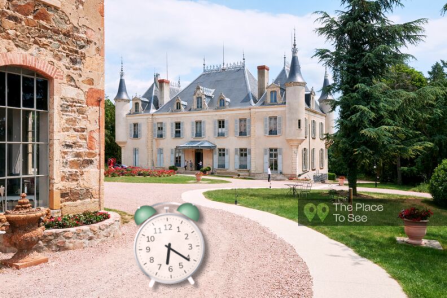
6:21
